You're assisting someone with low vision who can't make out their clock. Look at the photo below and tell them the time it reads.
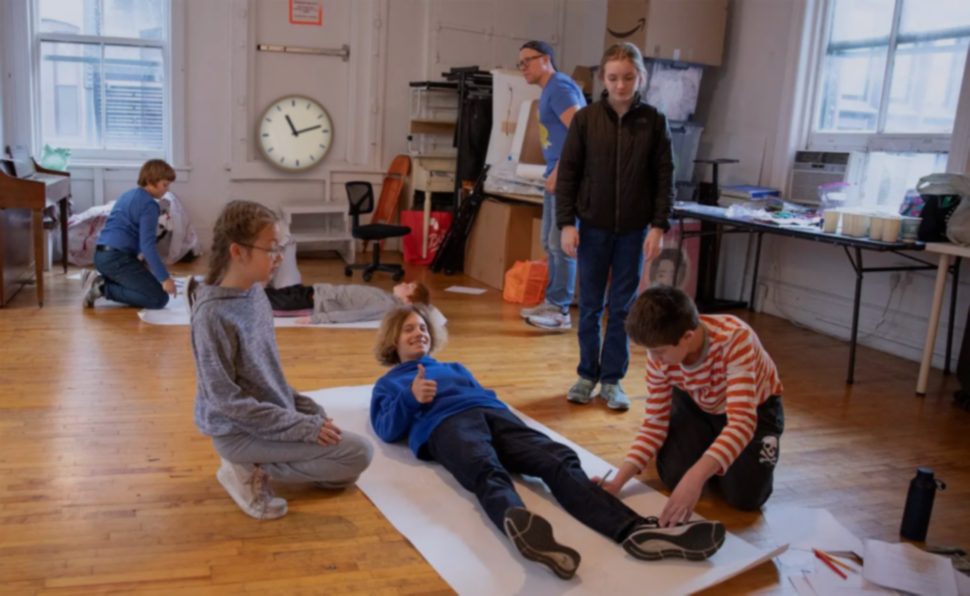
11:13
